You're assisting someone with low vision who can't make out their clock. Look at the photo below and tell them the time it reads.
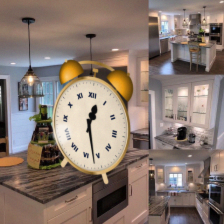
12:27
